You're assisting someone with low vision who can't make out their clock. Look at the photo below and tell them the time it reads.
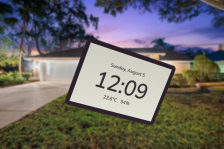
12:09
